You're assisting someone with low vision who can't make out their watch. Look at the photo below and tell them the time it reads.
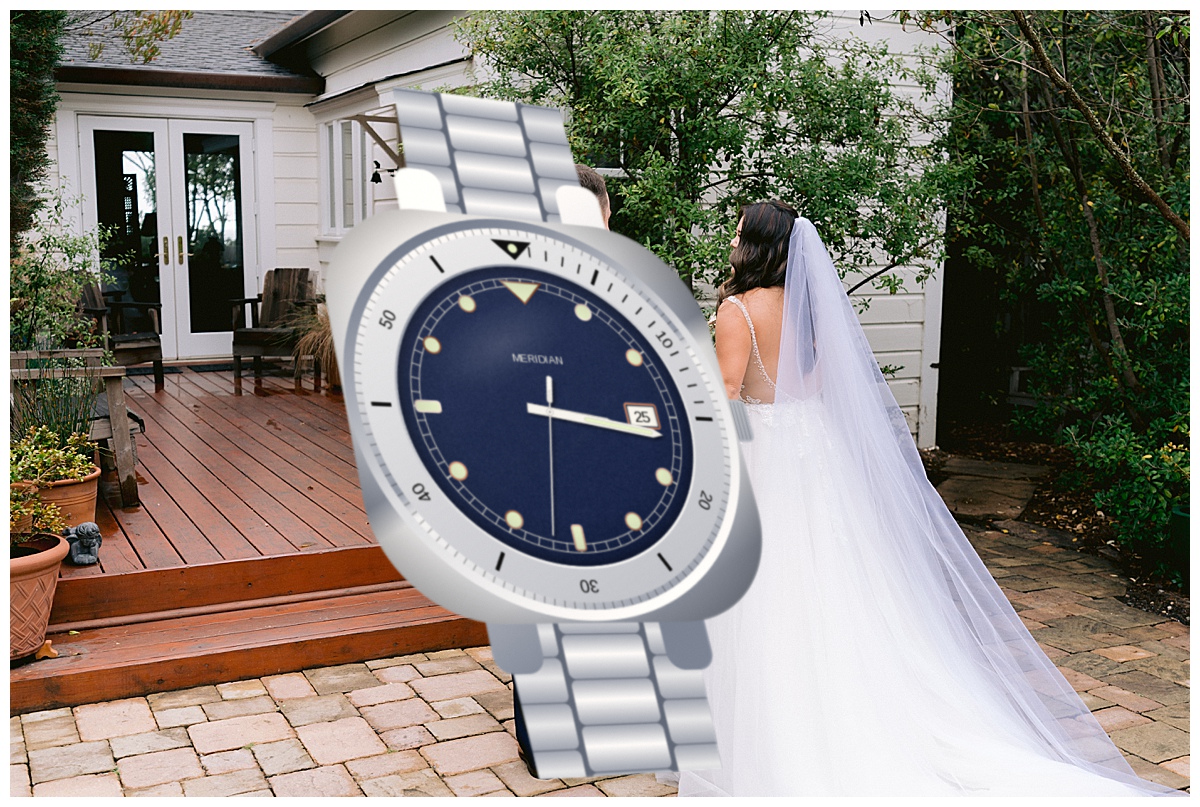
3:16:32
